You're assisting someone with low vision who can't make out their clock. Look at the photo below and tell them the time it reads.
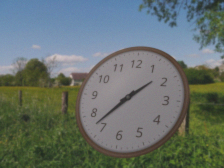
1:37
